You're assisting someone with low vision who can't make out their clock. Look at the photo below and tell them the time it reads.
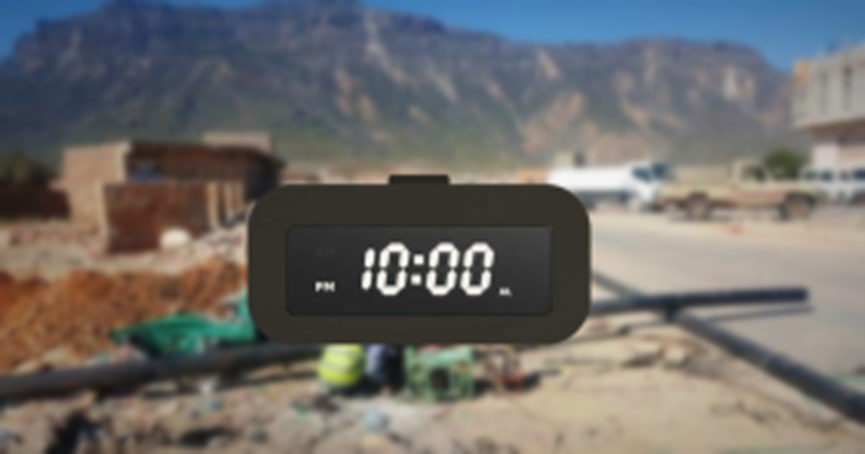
10:00
